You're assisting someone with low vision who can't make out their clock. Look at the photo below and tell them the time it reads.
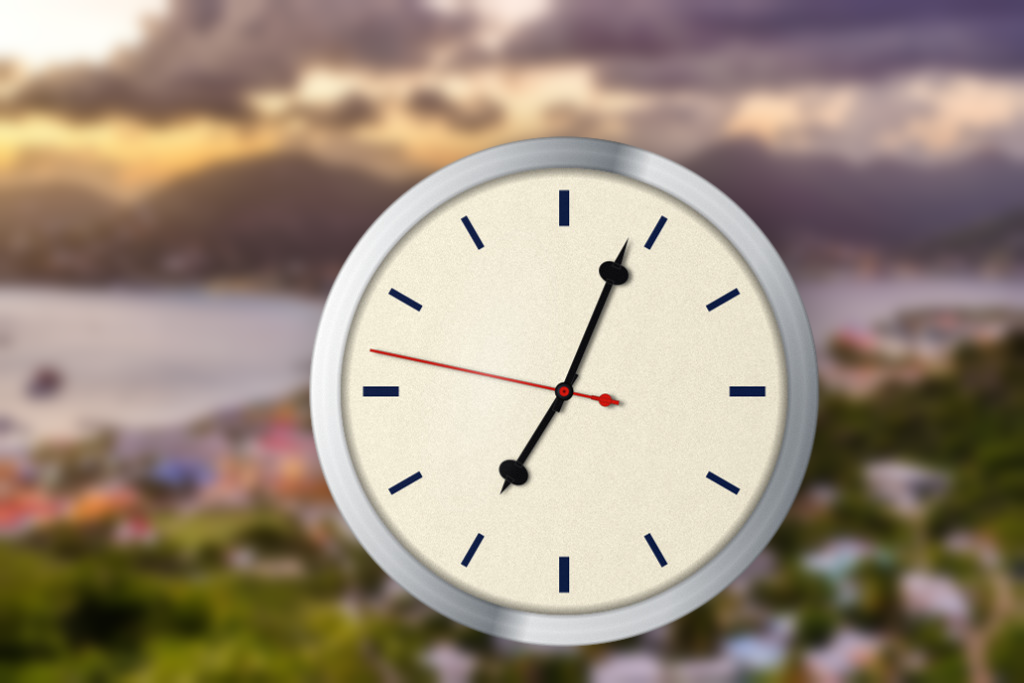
7:03:47
